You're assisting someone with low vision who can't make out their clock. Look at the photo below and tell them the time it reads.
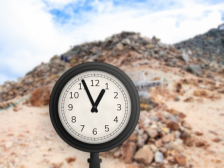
12:56
